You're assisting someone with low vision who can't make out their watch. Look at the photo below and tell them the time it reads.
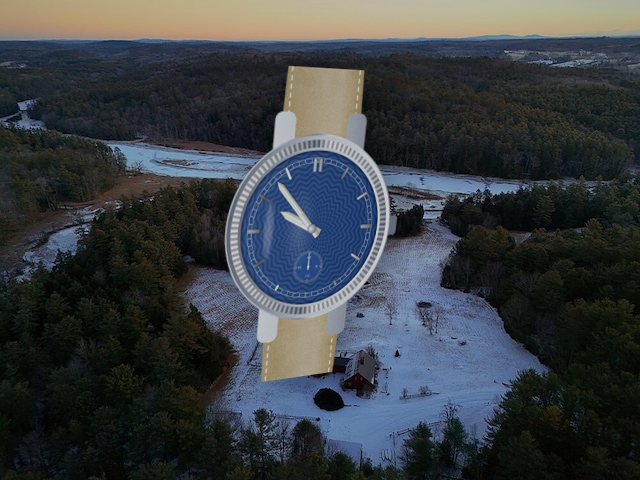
9:53
